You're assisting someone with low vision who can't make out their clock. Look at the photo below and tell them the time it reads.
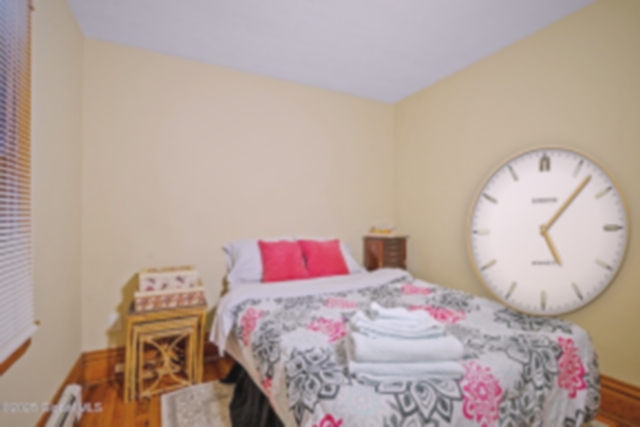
5:07
